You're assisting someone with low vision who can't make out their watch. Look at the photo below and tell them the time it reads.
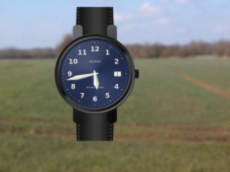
5:43
